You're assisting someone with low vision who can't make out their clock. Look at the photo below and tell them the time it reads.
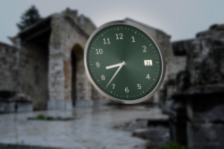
8:37
